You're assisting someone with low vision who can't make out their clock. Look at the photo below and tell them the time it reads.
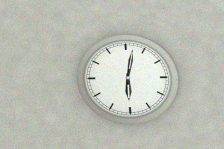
6:02
